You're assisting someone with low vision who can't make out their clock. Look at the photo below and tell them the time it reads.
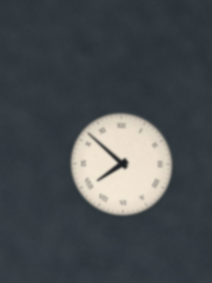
7:52
